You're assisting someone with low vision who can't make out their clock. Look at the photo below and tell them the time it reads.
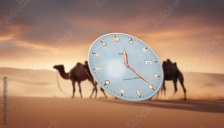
12:24
